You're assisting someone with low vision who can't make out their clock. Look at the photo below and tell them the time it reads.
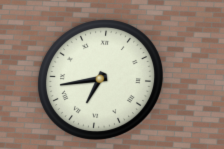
6:43
